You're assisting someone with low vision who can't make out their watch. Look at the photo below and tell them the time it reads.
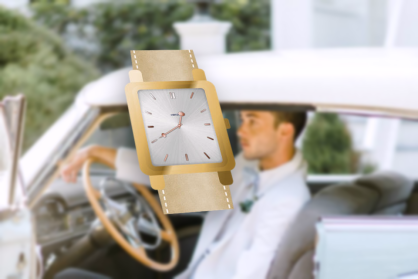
12:40
